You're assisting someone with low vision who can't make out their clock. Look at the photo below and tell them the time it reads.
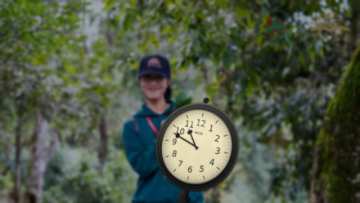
10:48
